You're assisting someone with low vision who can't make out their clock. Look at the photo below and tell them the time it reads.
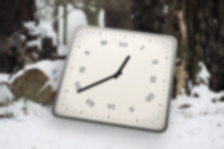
12:39
